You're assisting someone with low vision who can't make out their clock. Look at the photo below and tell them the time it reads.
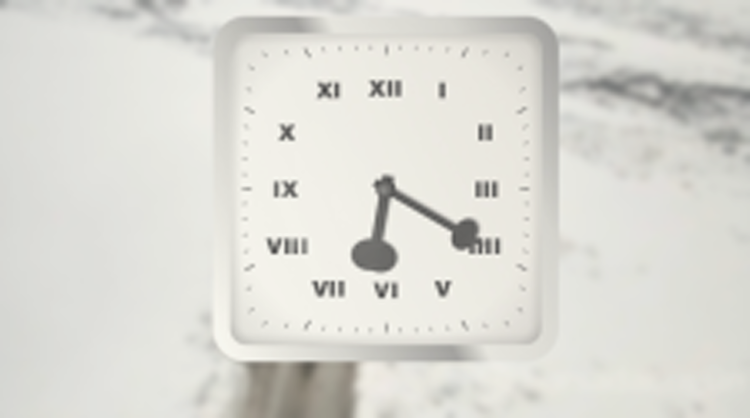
6:20
